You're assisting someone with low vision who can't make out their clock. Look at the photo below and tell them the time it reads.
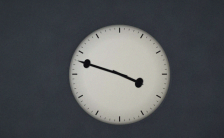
3:48
